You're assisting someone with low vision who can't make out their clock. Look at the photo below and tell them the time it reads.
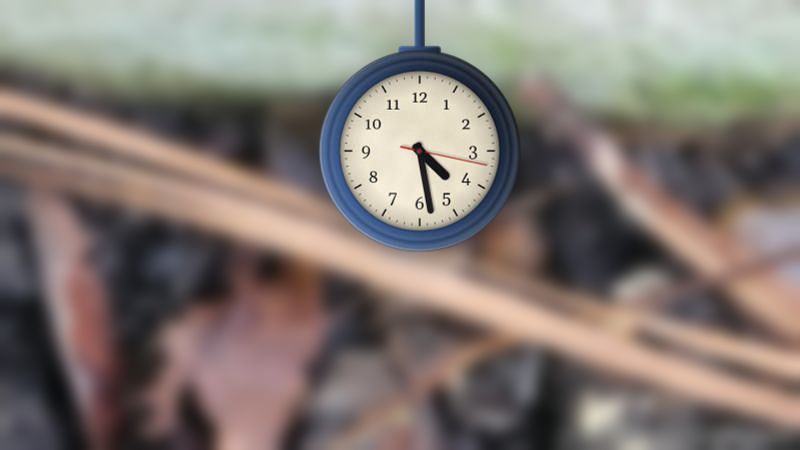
4:28:17
